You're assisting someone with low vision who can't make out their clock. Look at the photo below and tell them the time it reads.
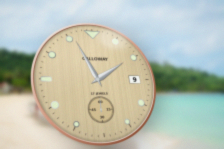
1:56
